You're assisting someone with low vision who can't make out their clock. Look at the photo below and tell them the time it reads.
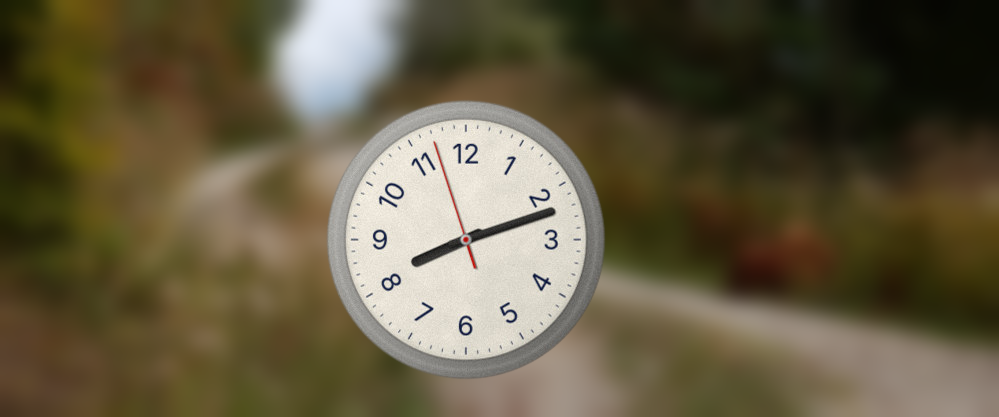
8:11:57
